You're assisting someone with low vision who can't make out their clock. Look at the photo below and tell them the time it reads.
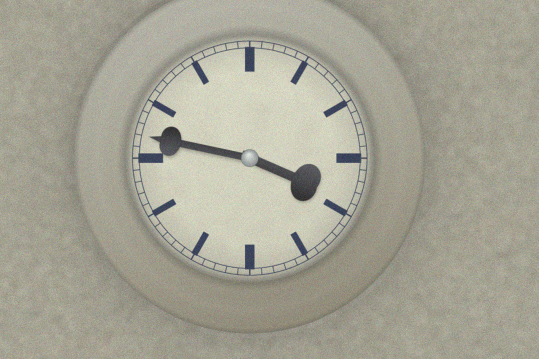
3:47
